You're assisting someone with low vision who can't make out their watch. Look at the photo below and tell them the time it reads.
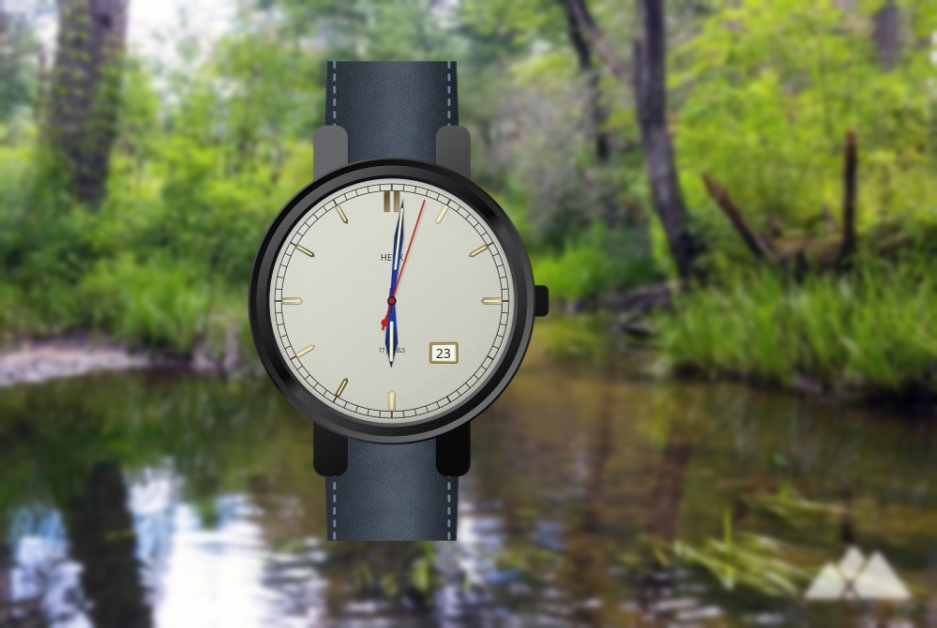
6:01:03
